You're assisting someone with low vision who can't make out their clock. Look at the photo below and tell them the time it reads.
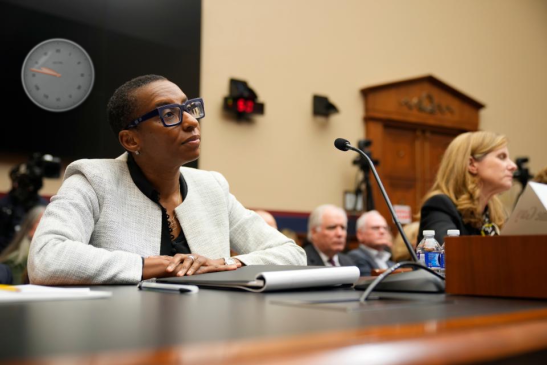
9:47
